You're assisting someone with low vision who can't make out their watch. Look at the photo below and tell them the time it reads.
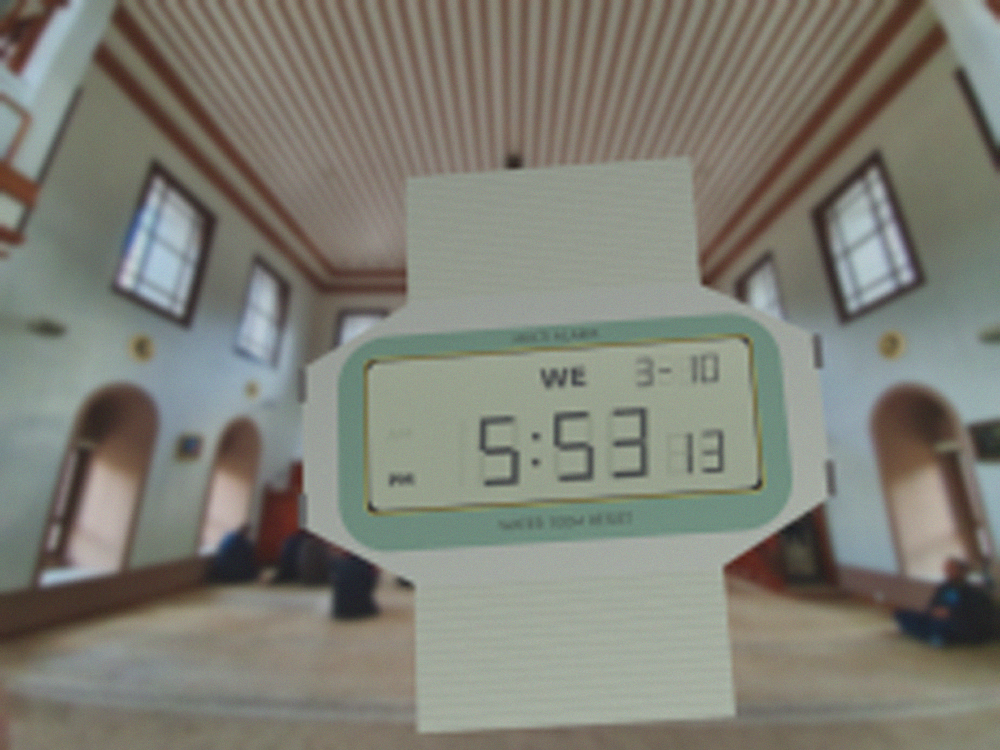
5:53:13
